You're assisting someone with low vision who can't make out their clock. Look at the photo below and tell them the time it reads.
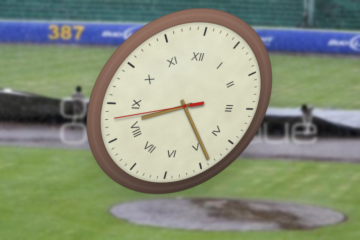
8:23:43
